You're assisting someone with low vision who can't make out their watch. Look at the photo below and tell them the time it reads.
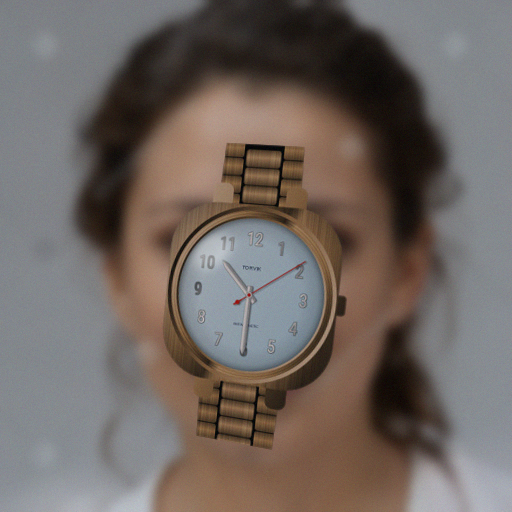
10:30:09
